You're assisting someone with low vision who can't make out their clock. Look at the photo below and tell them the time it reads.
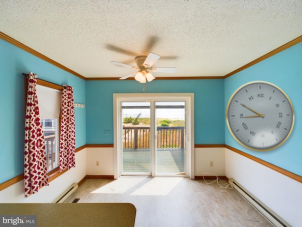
8:50
